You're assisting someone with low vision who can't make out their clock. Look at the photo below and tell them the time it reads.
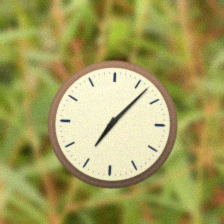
7:07
